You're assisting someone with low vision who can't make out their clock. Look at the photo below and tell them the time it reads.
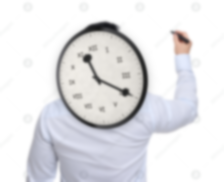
11:20
